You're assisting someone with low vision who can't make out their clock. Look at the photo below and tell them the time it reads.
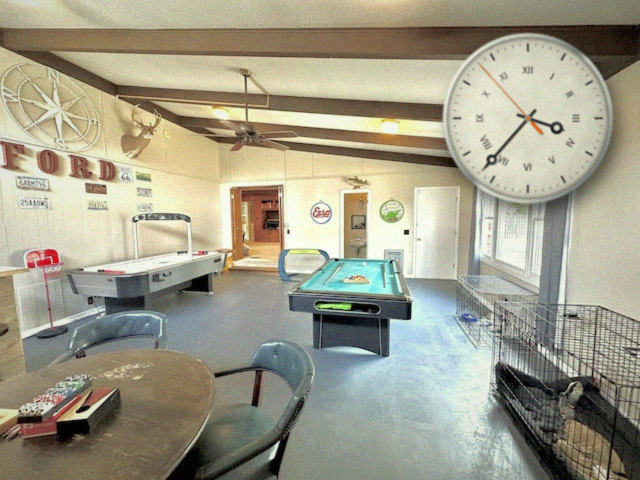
3:36:53
